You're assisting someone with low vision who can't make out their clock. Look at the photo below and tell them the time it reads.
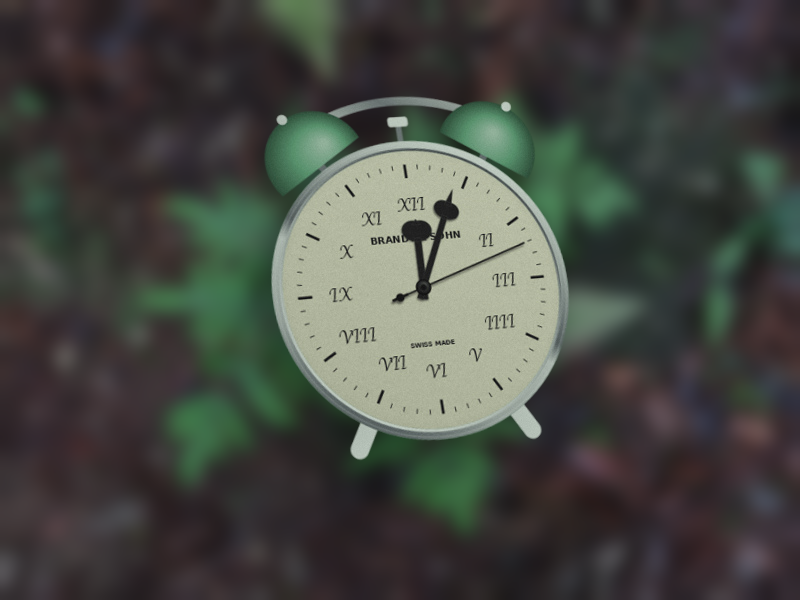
12:04:12
